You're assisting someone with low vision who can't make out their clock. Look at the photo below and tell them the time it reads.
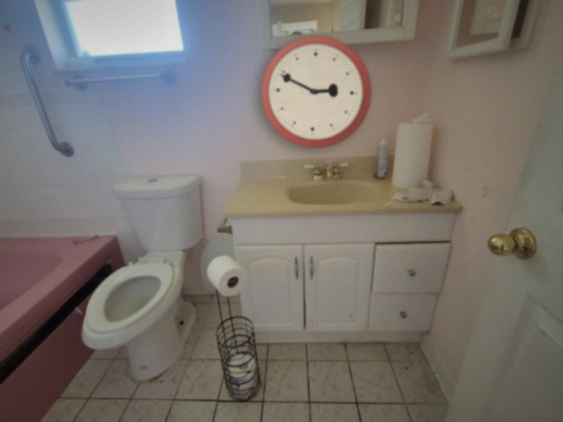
2:49
